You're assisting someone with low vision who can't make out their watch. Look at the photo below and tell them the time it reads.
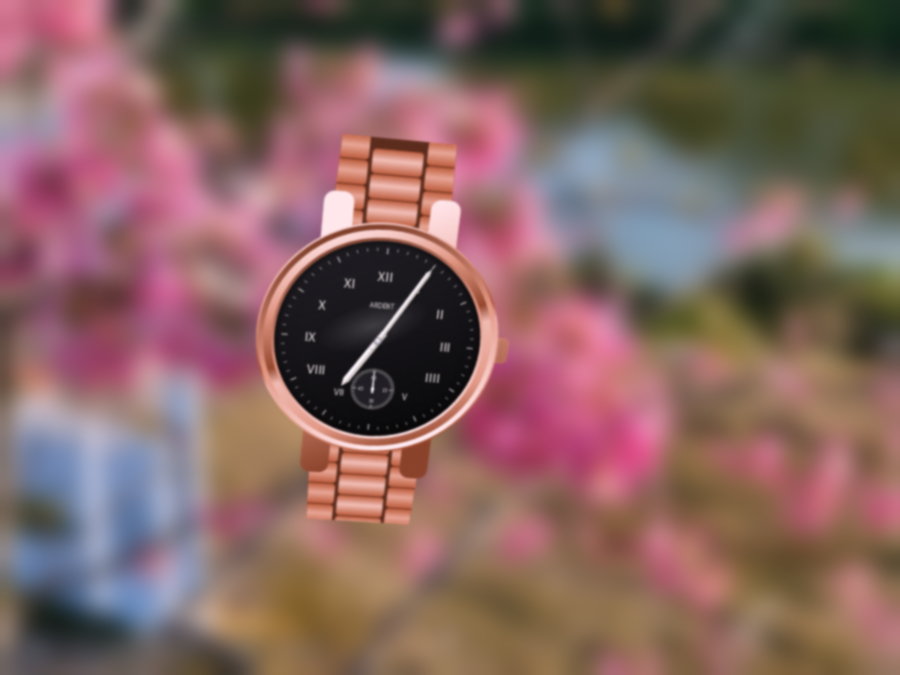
7:05
